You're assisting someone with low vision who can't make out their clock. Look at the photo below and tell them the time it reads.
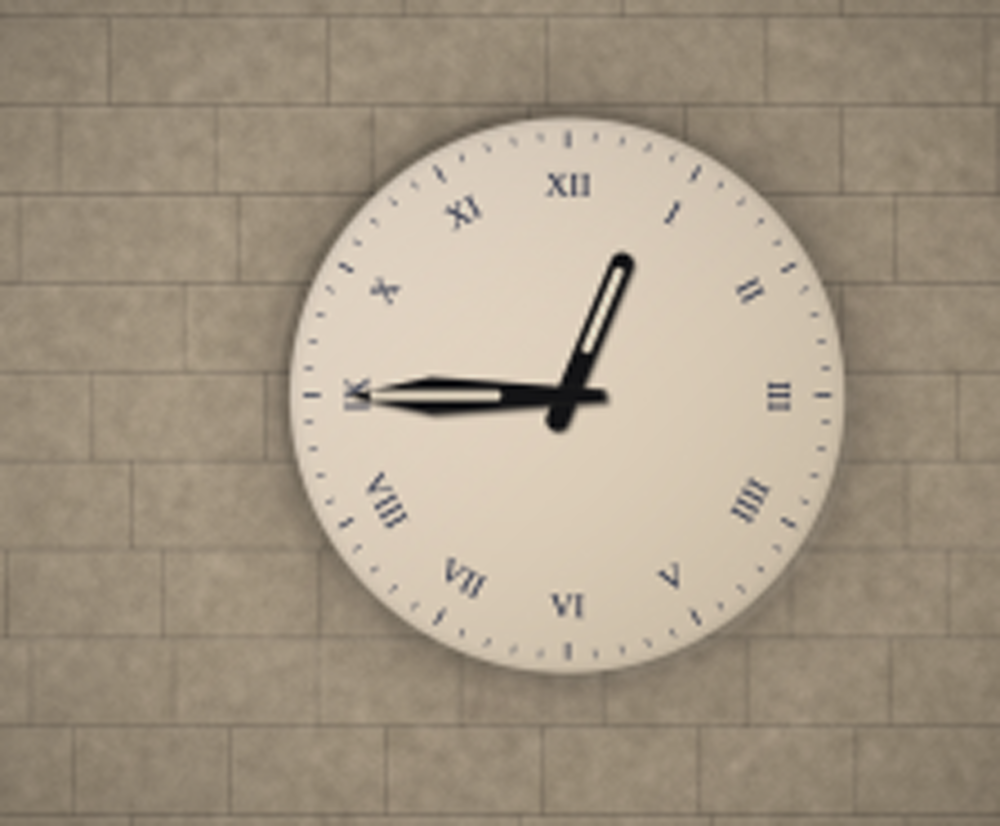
12:45
